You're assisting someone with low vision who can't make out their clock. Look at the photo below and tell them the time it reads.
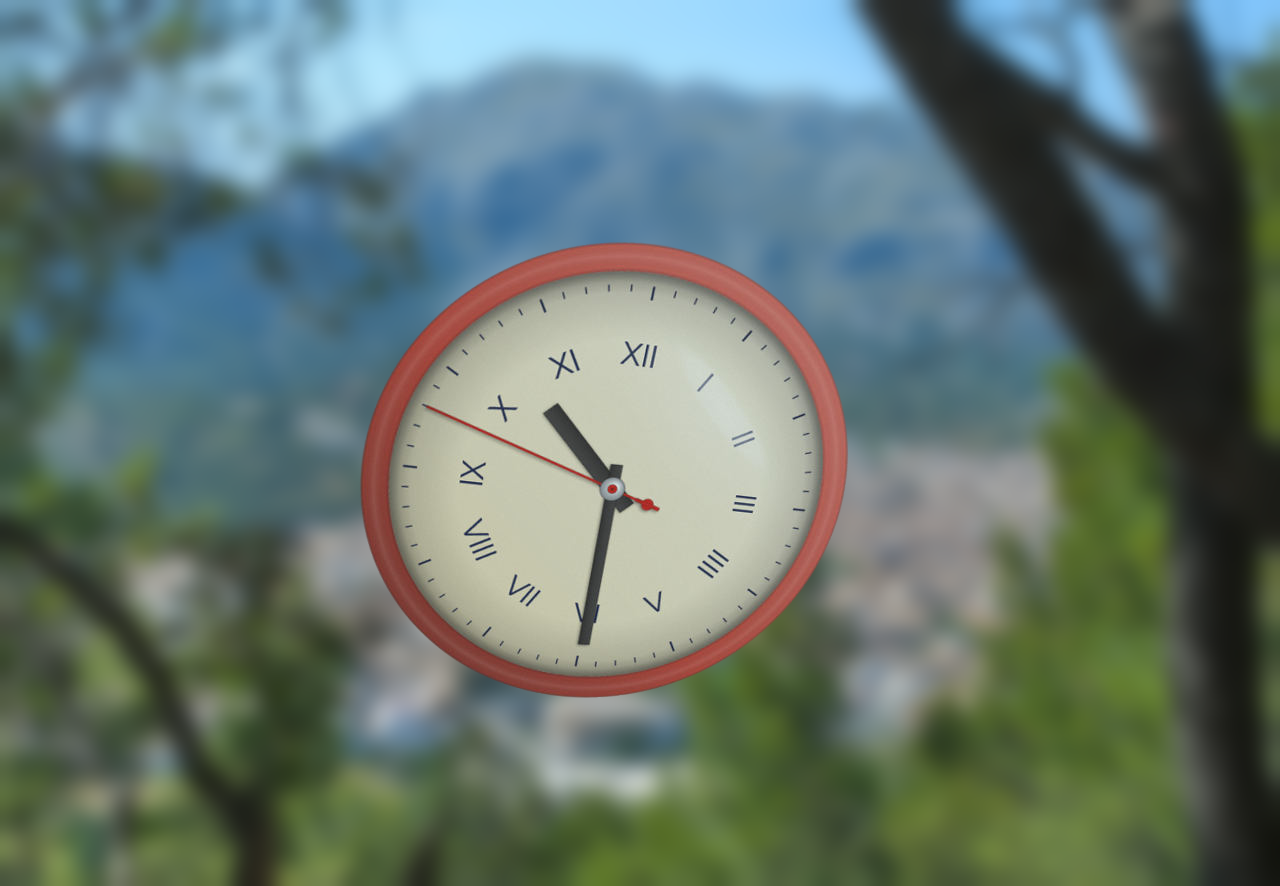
10:29:48
